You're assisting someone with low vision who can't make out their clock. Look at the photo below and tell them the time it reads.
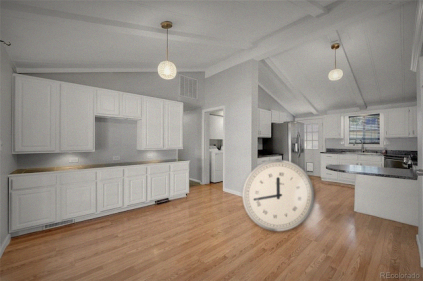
11:42
